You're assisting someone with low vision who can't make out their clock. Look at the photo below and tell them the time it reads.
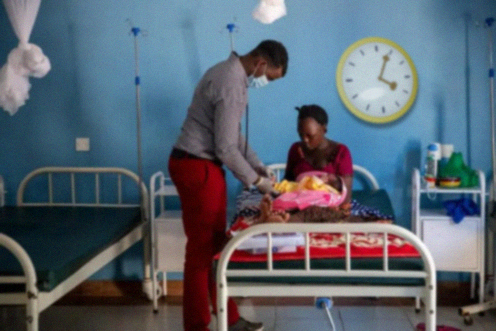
4:04
